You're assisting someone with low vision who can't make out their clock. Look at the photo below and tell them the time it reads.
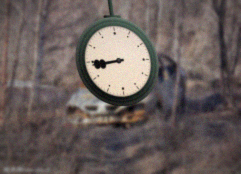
8:44
